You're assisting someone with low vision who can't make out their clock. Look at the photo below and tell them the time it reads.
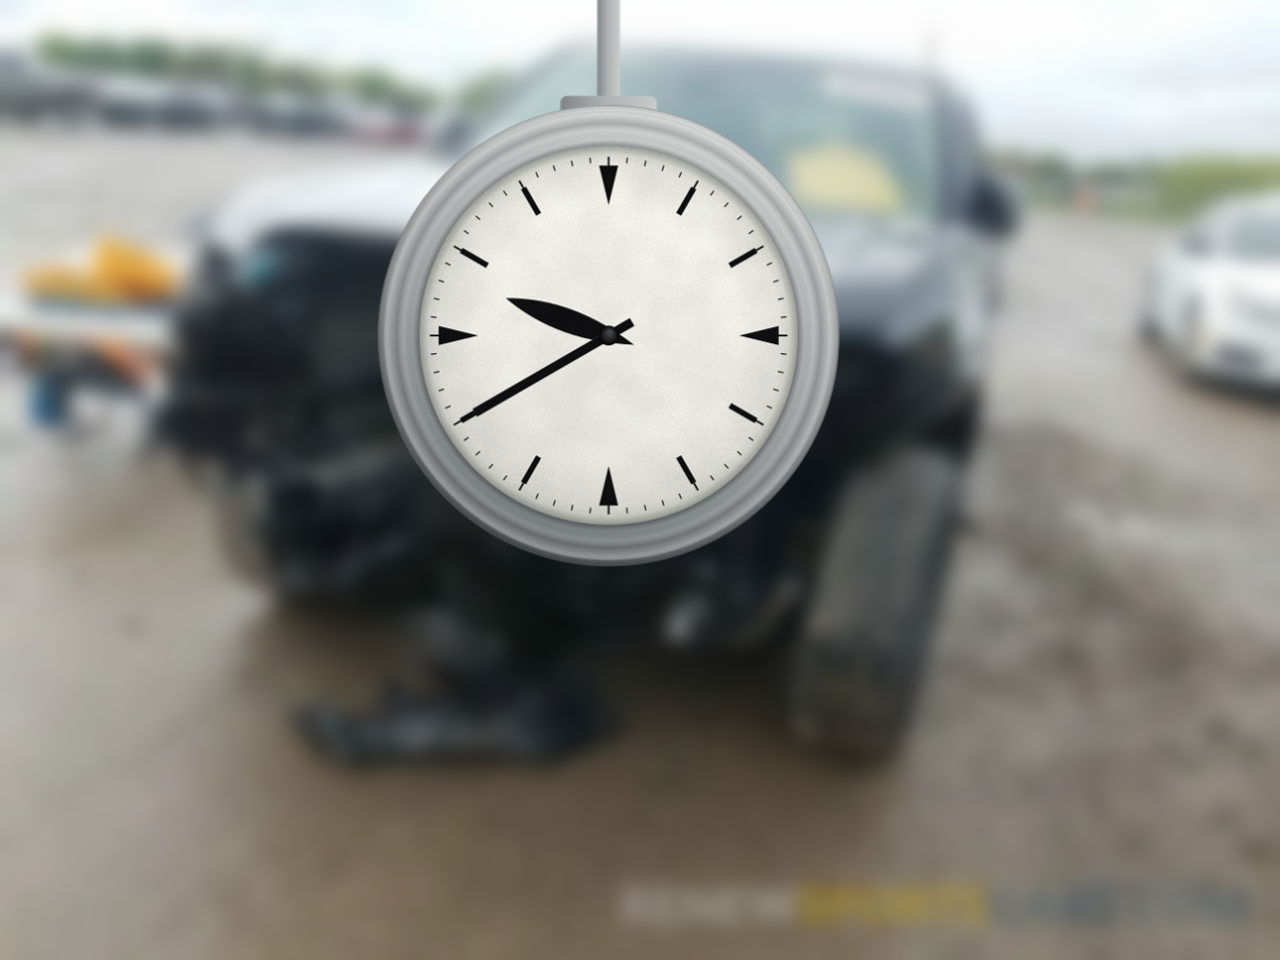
9:40
